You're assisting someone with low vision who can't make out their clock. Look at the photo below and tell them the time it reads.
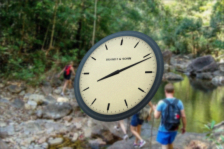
8:11
